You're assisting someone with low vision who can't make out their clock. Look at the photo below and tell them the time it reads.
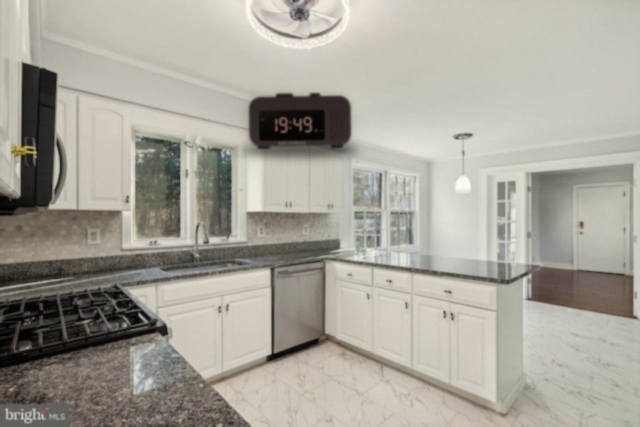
19:49
